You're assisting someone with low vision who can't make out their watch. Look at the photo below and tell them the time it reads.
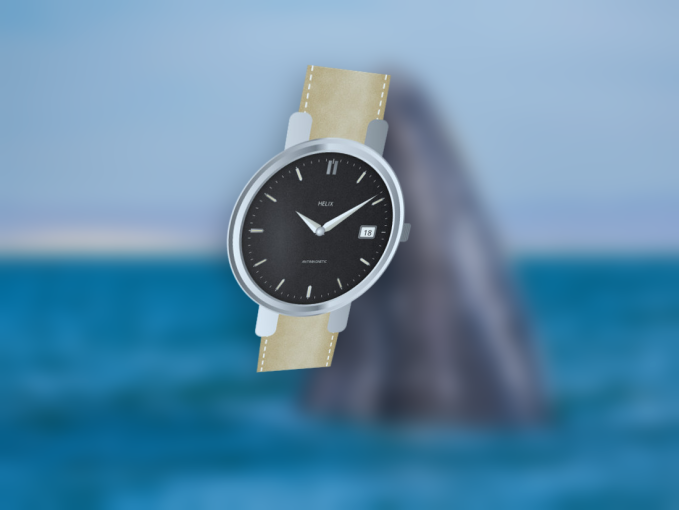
10:09
